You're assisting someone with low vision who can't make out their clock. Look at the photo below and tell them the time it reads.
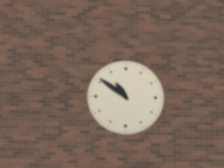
10:51
